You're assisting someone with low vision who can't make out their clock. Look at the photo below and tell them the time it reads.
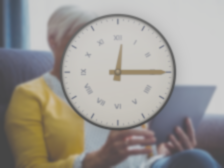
12:15
